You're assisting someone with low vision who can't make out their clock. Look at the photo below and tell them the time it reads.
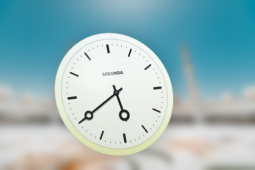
5:40
